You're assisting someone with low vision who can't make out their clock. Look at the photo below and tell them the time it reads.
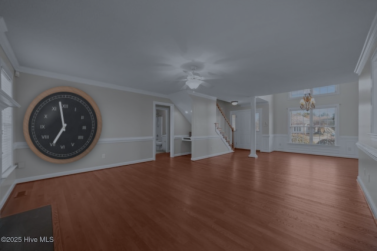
6:58
